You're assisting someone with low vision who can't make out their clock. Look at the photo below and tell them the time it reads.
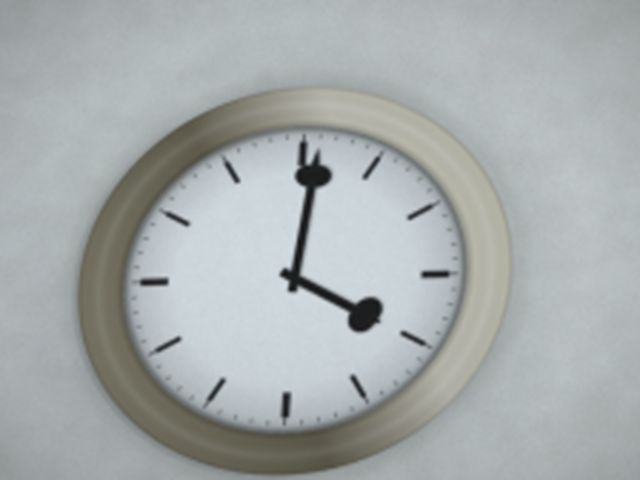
4:01
